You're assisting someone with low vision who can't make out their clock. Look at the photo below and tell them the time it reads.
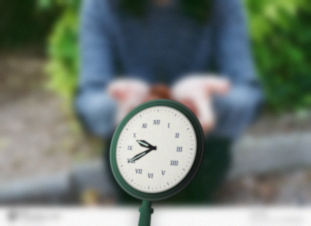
9:40
